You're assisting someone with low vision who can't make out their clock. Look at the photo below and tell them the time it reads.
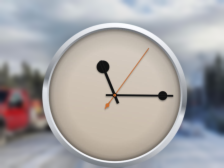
11:15:06
